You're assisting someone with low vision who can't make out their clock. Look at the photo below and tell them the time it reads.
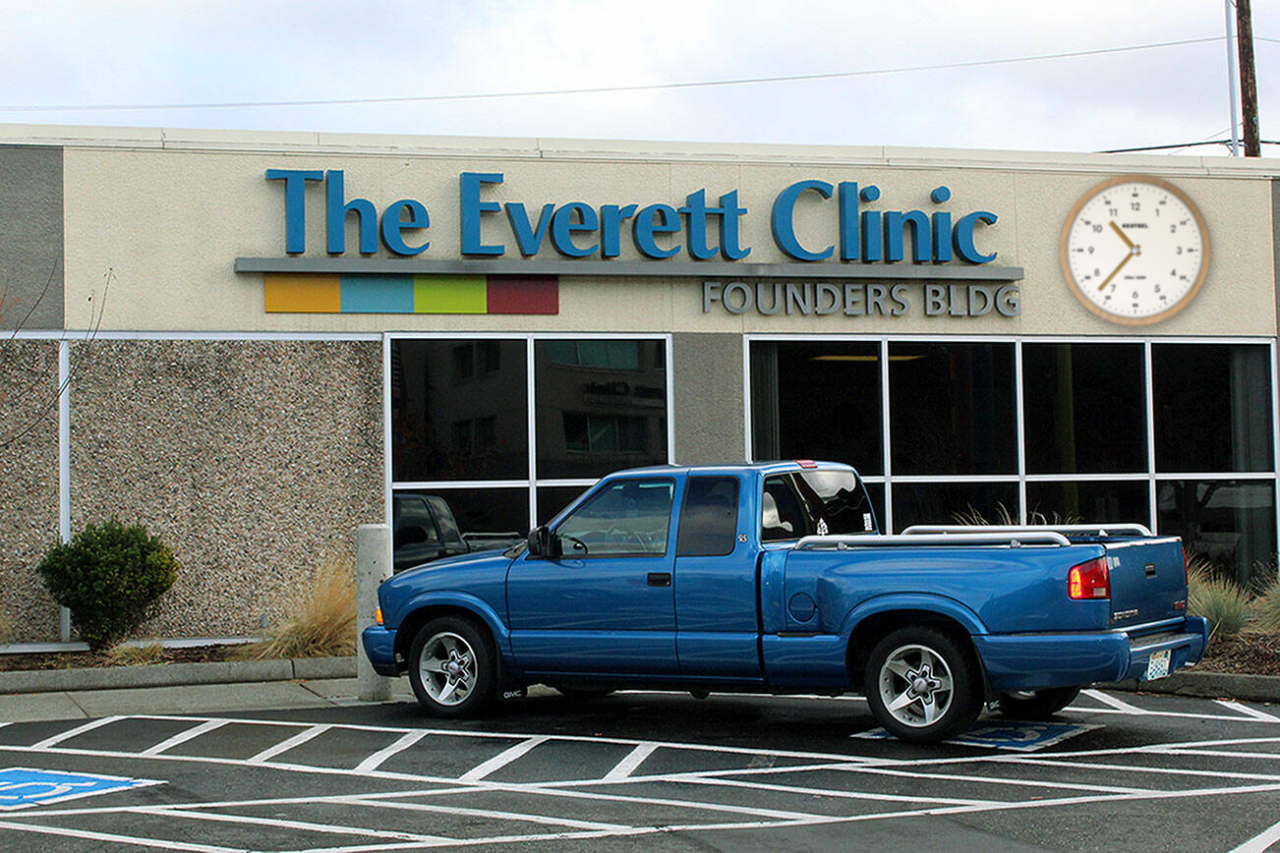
10:37
